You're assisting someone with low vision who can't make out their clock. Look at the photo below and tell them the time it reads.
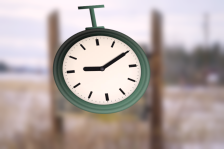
9:10
